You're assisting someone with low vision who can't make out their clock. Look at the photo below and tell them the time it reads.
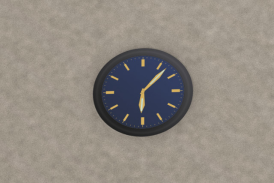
6:07
